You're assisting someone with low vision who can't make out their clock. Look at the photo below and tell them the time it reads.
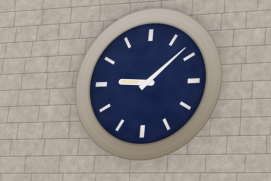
9:08
